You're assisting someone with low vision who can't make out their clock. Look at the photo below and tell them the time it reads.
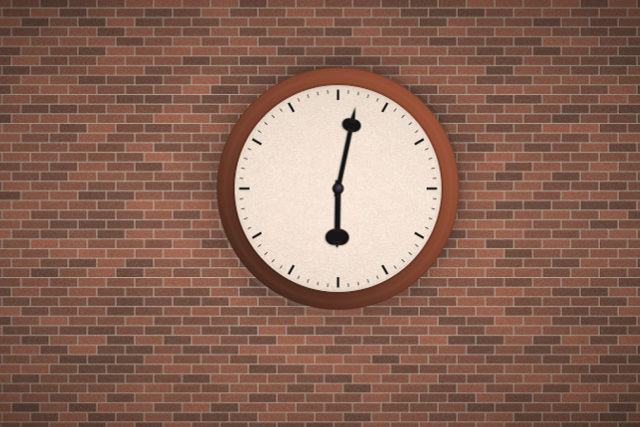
6:02
